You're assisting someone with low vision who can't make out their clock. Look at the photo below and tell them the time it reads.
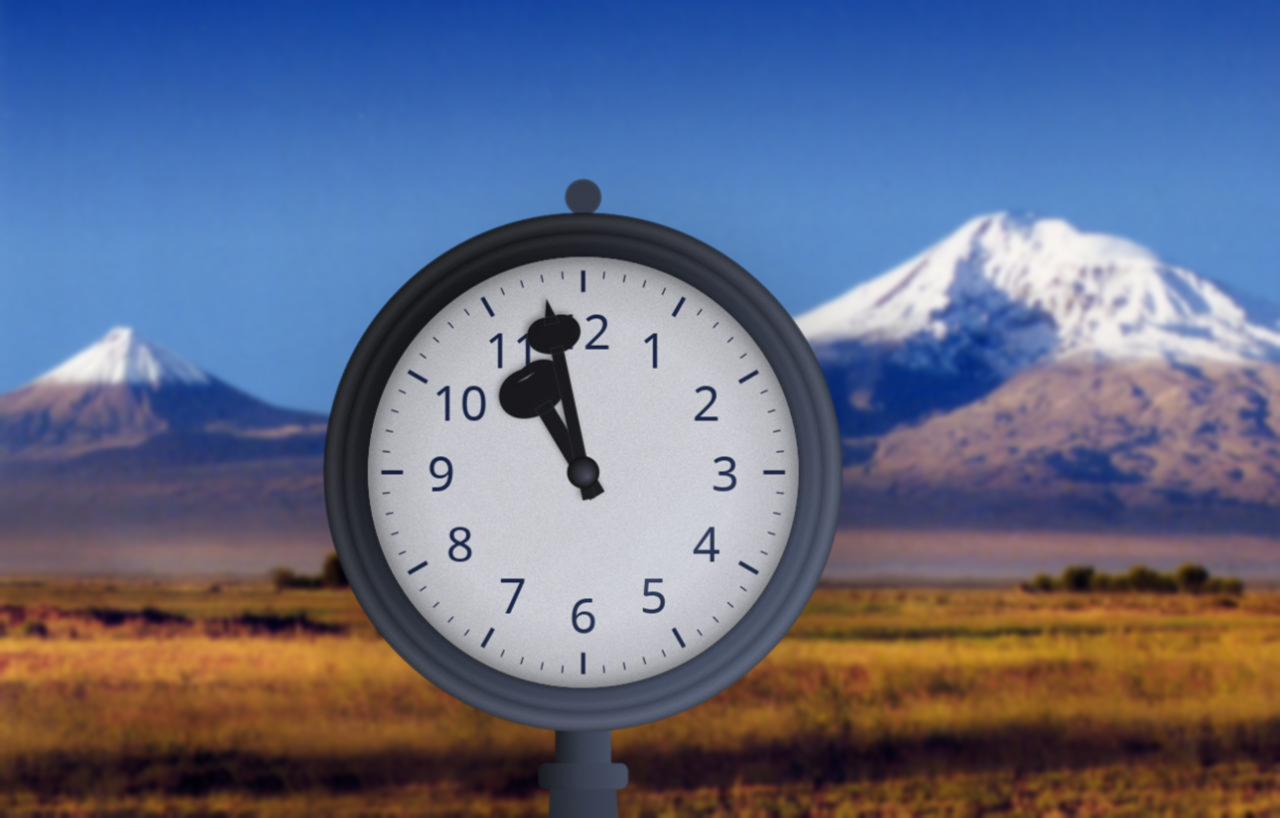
10:58
